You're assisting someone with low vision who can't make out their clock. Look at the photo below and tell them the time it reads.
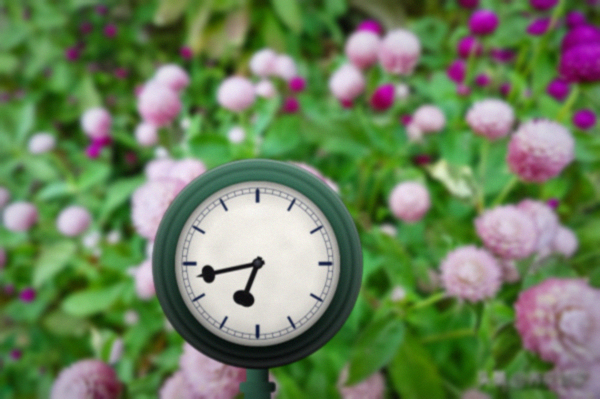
6:43
